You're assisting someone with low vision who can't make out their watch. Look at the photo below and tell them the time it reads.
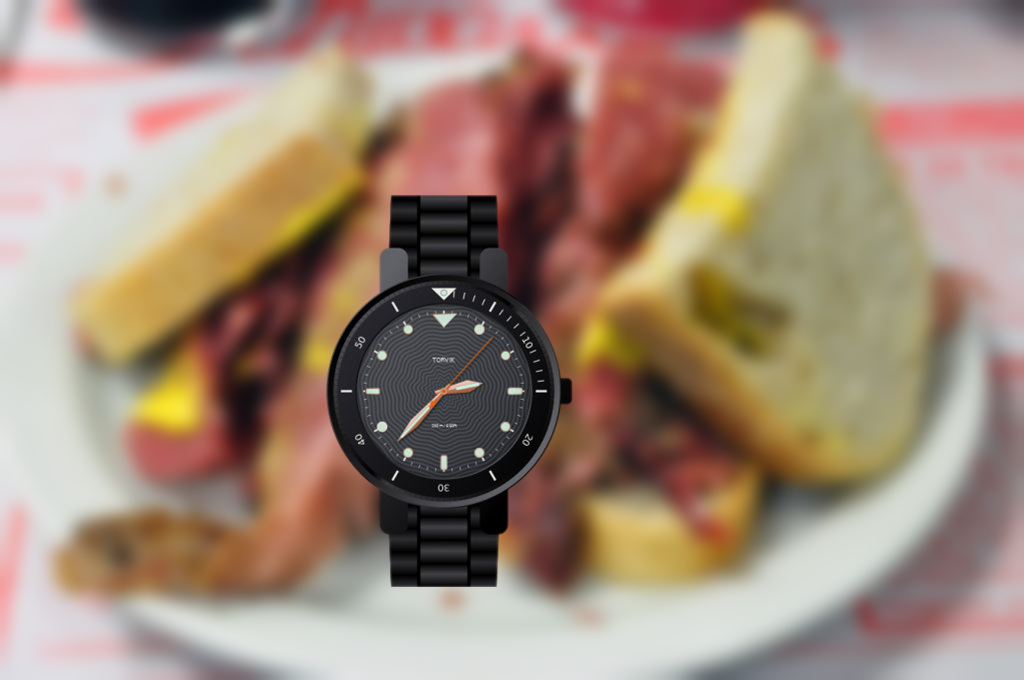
2:37:07
